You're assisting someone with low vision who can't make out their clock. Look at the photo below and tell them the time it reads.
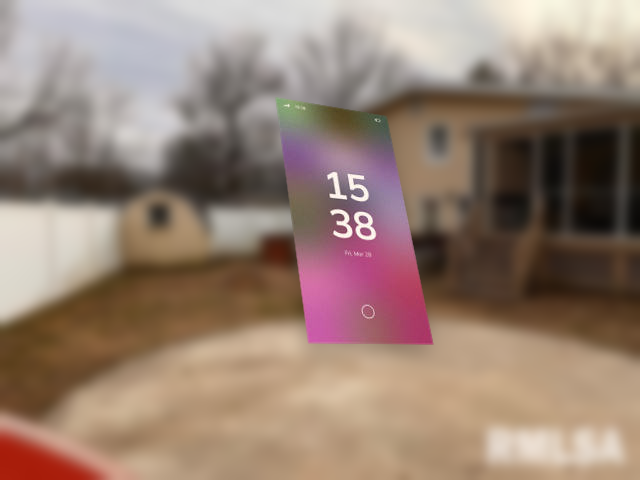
15:38
